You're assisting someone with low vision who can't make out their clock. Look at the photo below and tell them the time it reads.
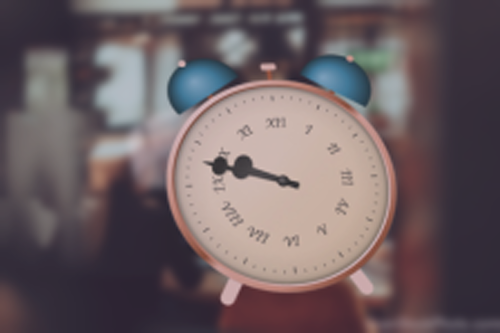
9:48
